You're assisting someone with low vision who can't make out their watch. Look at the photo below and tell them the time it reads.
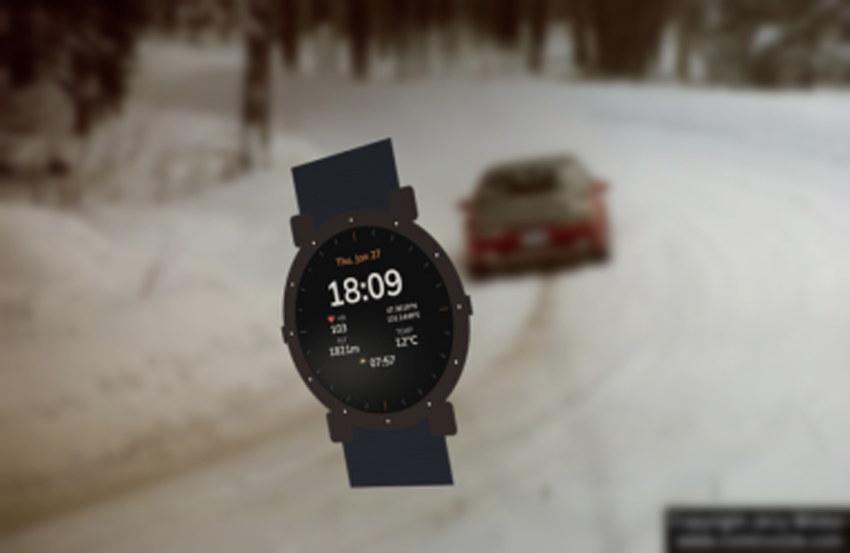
18:09
